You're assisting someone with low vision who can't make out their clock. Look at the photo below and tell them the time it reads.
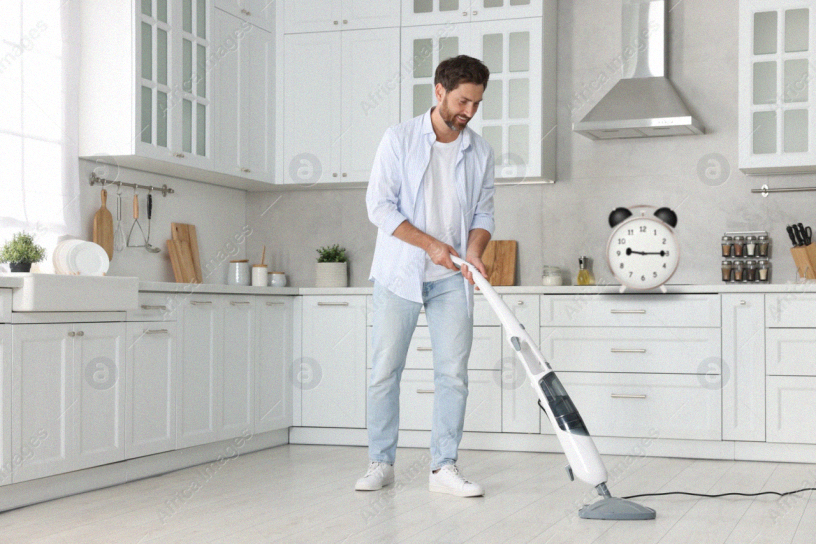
9:15
